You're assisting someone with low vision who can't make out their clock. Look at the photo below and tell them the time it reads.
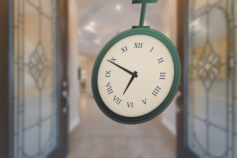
6:49
